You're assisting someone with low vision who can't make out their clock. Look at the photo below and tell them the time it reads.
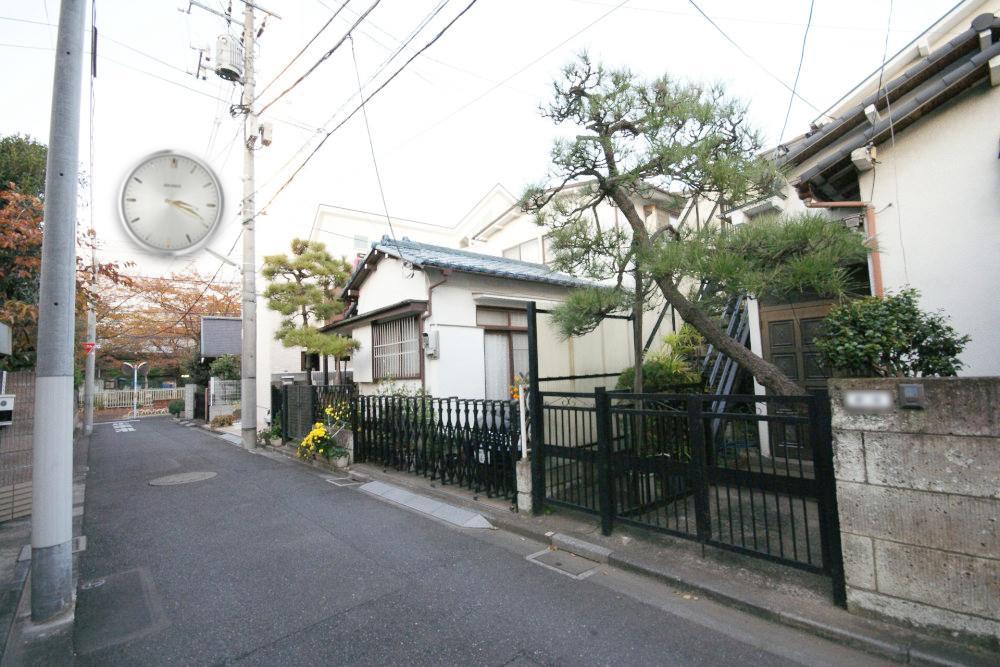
3:19
